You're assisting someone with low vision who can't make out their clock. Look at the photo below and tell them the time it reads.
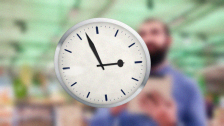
2:57
